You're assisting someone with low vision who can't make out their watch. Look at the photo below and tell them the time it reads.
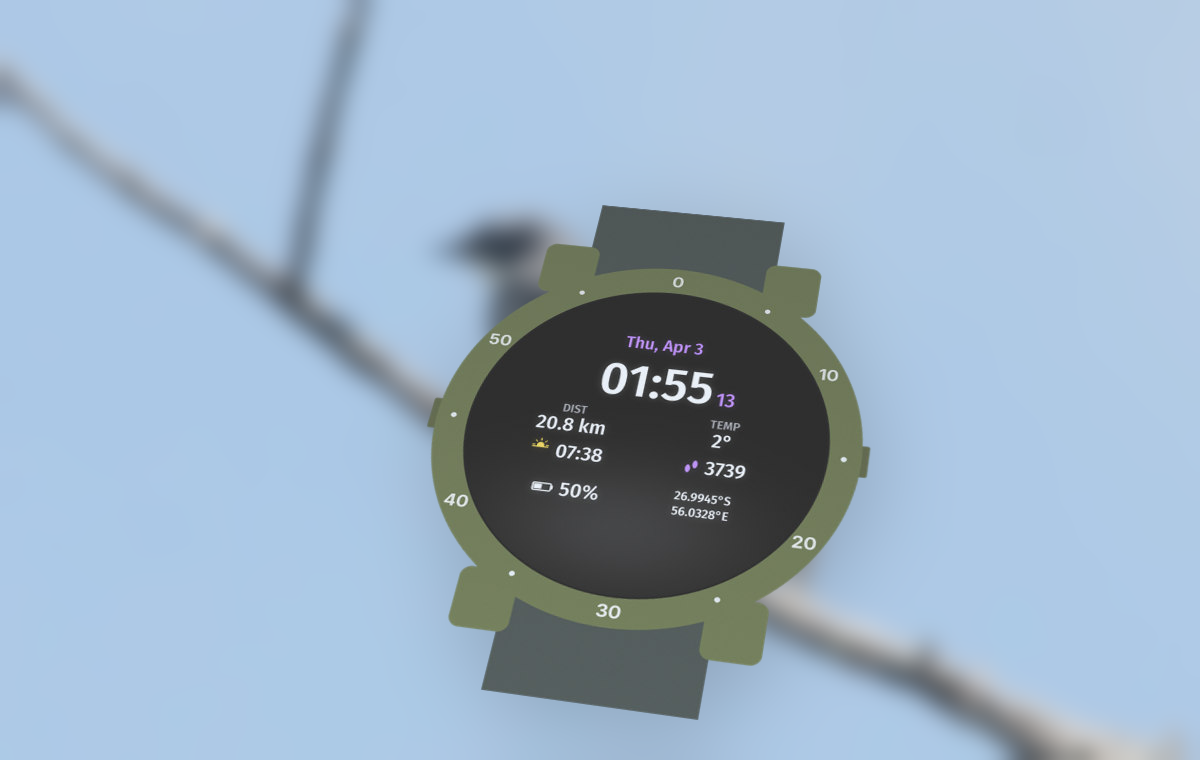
1:55:13
